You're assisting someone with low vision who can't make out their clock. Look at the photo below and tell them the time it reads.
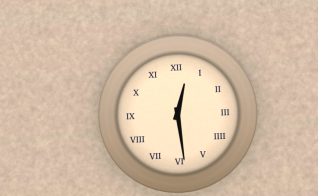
12:29
